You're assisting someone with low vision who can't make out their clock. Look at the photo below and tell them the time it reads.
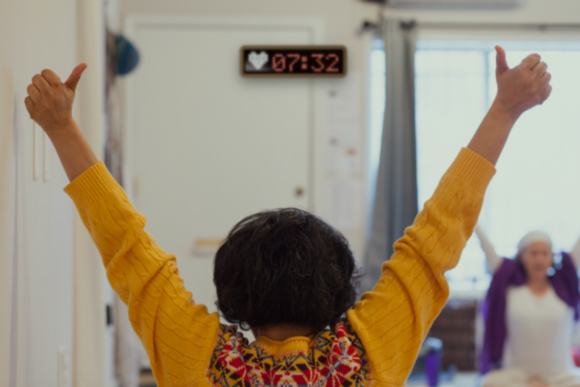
7:32
